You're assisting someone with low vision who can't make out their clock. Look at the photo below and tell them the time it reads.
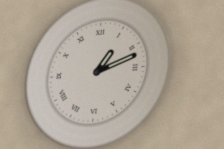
1:12
